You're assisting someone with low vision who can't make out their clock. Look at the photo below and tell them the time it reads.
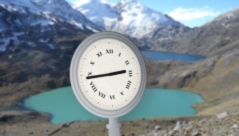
2:44
